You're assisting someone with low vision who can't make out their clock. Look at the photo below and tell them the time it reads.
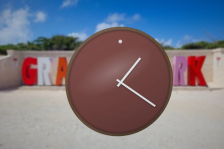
1:21
